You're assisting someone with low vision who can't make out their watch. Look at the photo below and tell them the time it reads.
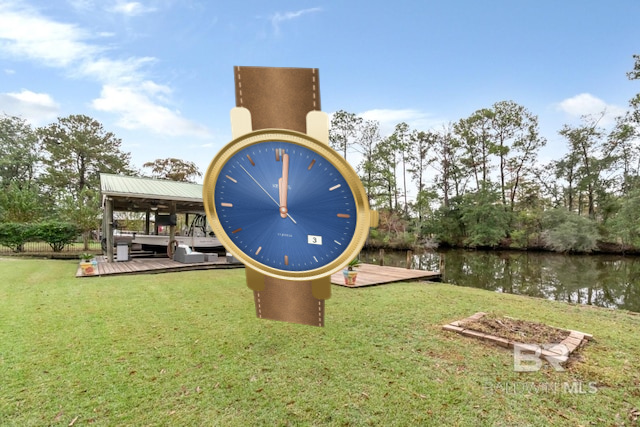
12:00:53
